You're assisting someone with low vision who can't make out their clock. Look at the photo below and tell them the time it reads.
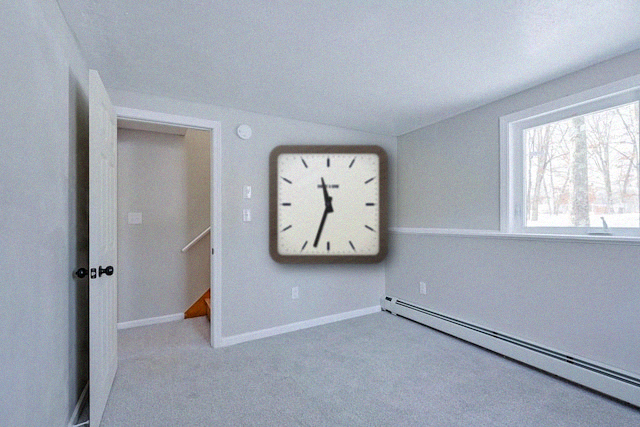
11:33
